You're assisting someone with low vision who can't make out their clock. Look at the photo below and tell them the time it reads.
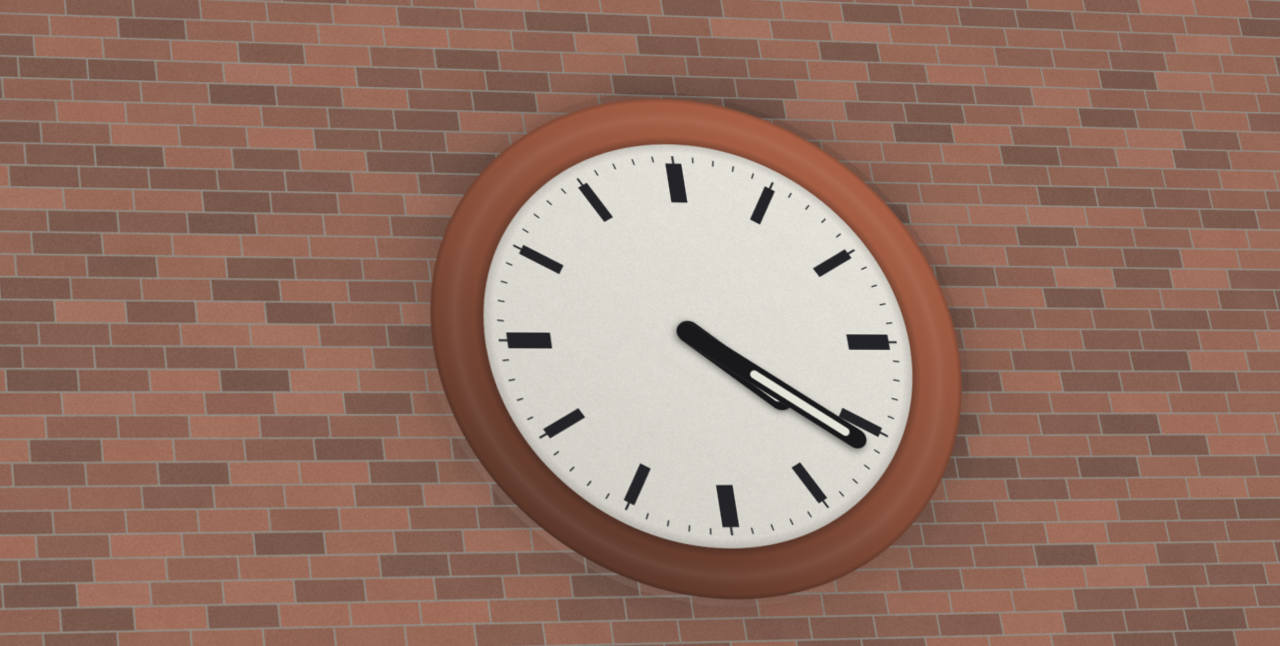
4:21
